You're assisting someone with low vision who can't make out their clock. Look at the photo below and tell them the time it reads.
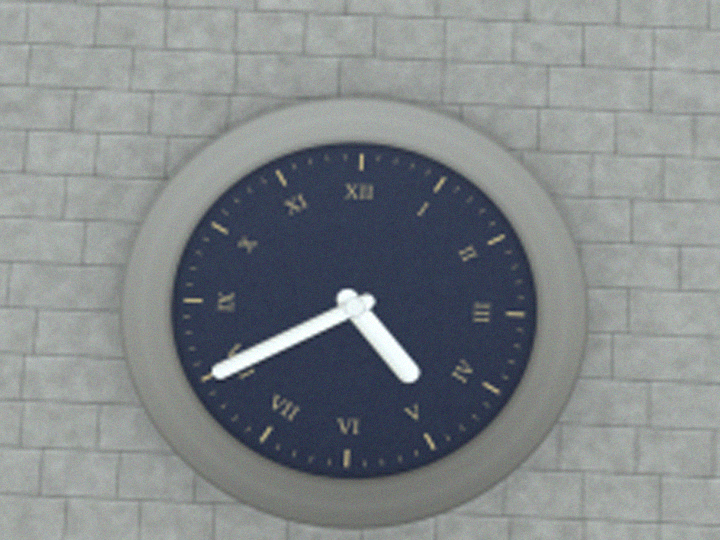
4:40
